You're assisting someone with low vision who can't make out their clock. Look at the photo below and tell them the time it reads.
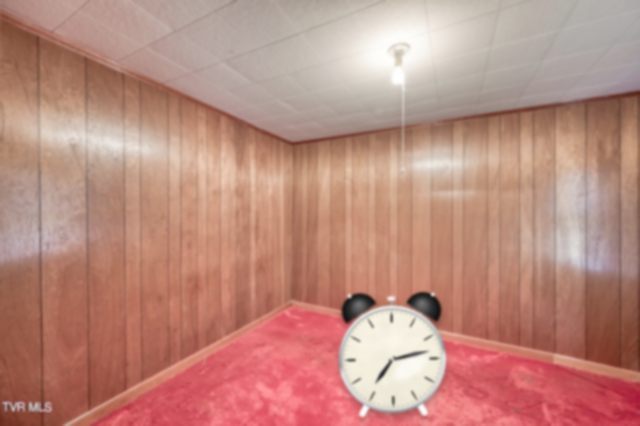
7:13
